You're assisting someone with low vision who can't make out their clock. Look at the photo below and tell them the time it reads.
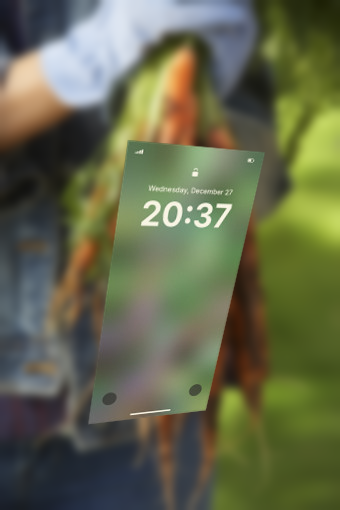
20:37
